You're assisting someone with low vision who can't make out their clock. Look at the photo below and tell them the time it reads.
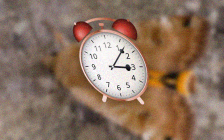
3:07
